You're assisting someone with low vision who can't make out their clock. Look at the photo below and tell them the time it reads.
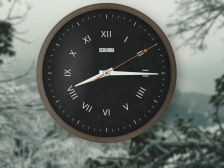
8:15:10
